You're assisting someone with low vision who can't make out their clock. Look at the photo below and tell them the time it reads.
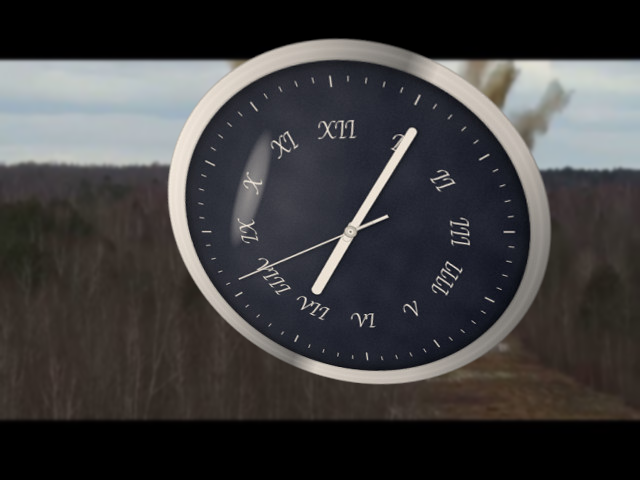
7:05:41
